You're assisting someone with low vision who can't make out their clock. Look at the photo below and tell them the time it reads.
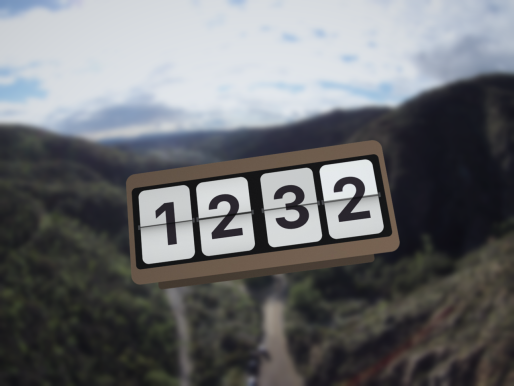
12:32
